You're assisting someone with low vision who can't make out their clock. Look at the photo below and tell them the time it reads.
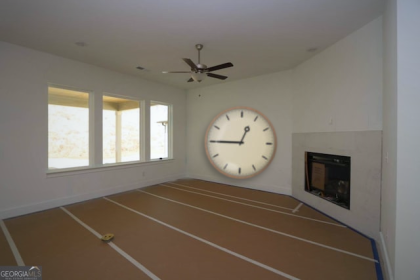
12:45
